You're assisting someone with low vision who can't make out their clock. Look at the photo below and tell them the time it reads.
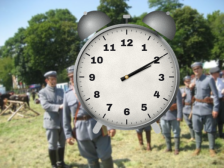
2:10
